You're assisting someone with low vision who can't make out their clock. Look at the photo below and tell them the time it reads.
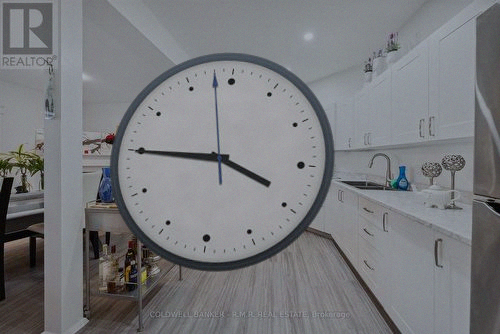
3:44:58
